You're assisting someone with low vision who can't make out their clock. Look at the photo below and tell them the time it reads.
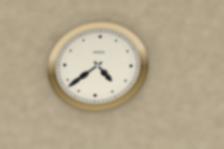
4:38
